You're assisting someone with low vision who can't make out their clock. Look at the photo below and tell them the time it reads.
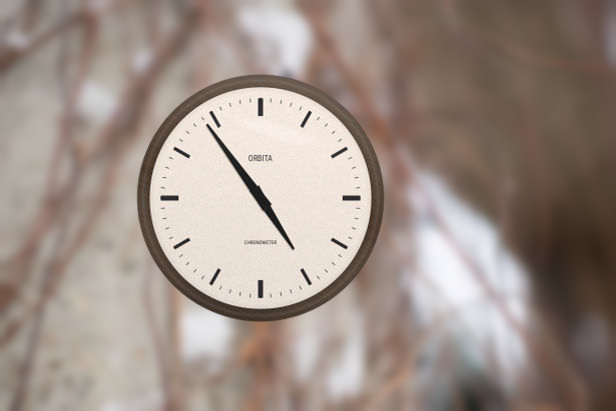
4:54
